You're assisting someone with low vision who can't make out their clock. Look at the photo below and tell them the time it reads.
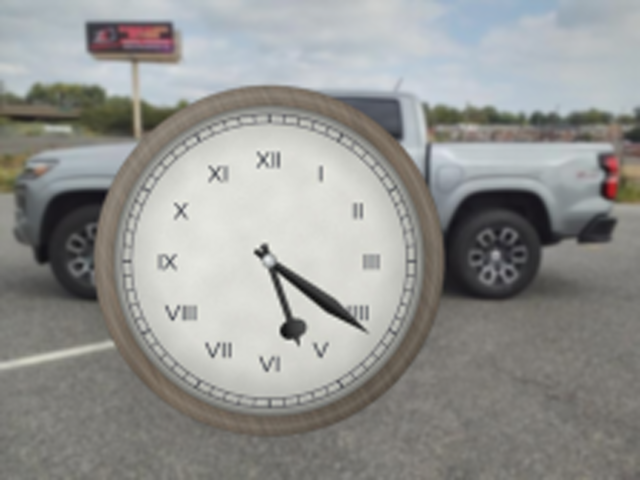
5:21
